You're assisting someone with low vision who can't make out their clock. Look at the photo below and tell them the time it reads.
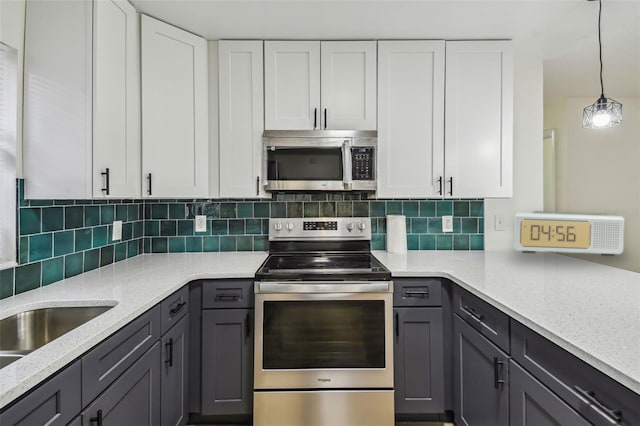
4:56
